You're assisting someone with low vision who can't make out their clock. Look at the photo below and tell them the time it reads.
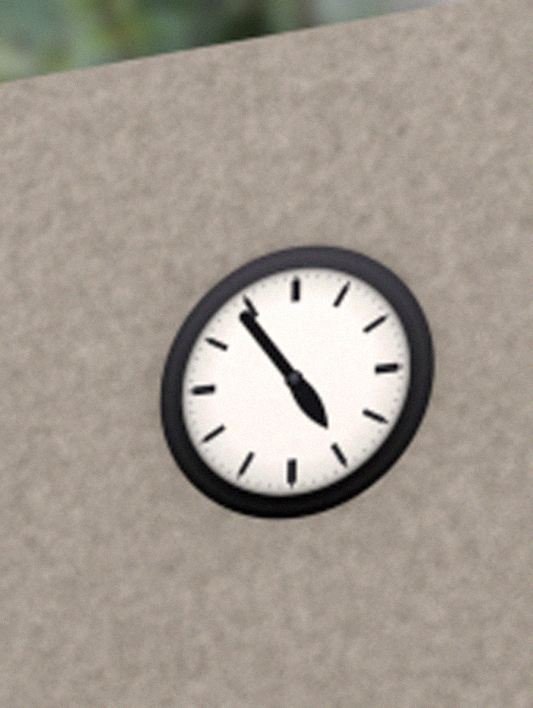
4:54
